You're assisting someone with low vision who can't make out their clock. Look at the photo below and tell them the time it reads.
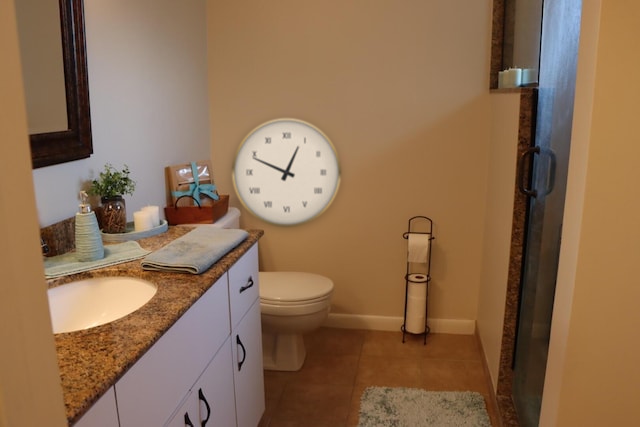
12:49
